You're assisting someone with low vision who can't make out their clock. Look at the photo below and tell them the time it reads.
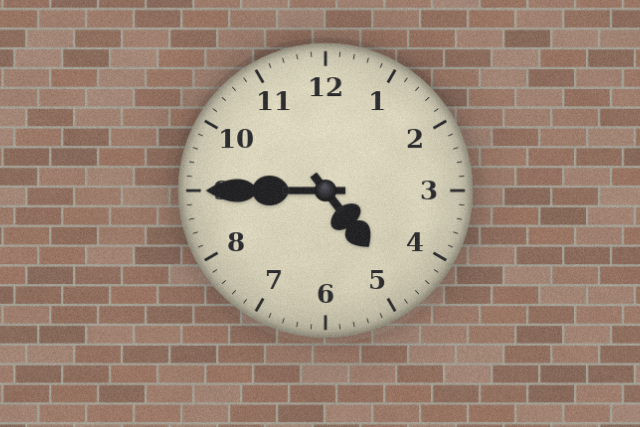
4:45
